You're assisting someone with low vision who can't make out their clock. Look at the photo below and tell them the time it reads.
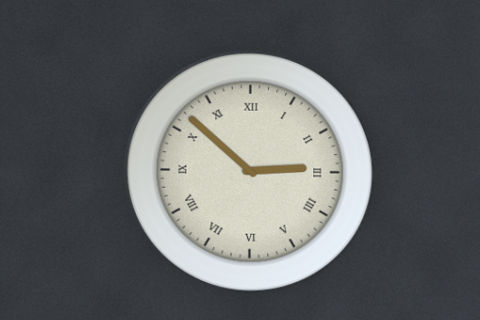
2:52
